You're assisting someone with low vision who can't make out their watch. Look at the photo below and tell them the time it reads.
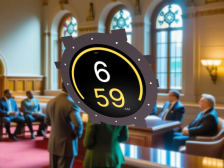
6:59
